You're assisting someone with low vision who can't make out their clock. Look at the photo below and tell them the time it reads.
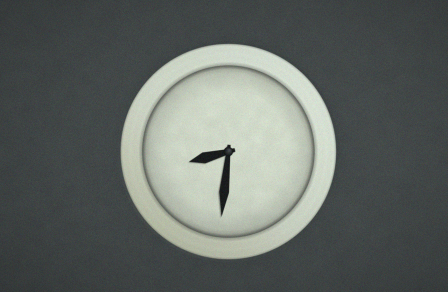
8:31
